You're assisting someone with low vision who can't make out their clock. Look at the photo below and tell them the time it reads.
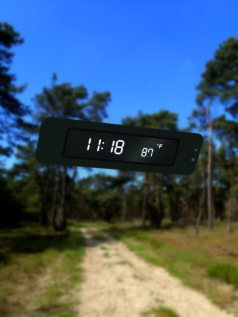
11:18
